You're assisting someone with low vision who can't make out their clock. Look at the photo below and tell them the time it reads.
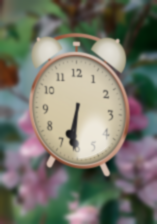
6:31
